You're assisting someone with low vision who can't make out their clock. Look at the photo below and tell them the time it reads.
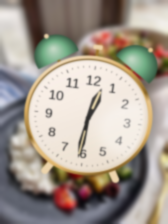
12:31
